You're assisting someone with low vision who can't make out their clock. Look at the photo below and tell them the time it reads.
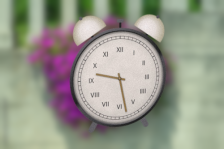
9:28
